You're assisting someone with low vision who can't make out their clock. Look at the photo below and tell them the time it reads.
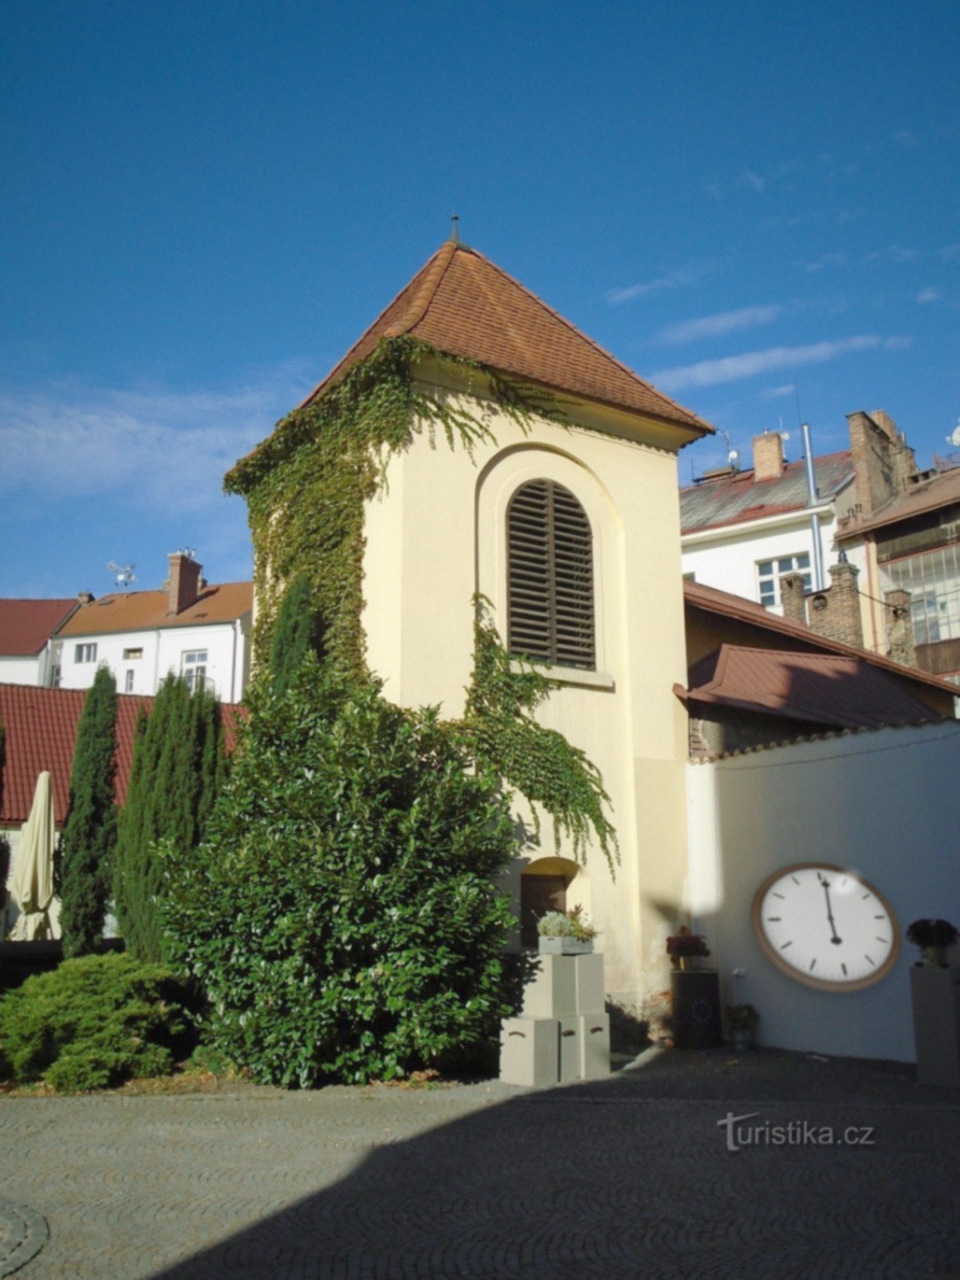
6:01
